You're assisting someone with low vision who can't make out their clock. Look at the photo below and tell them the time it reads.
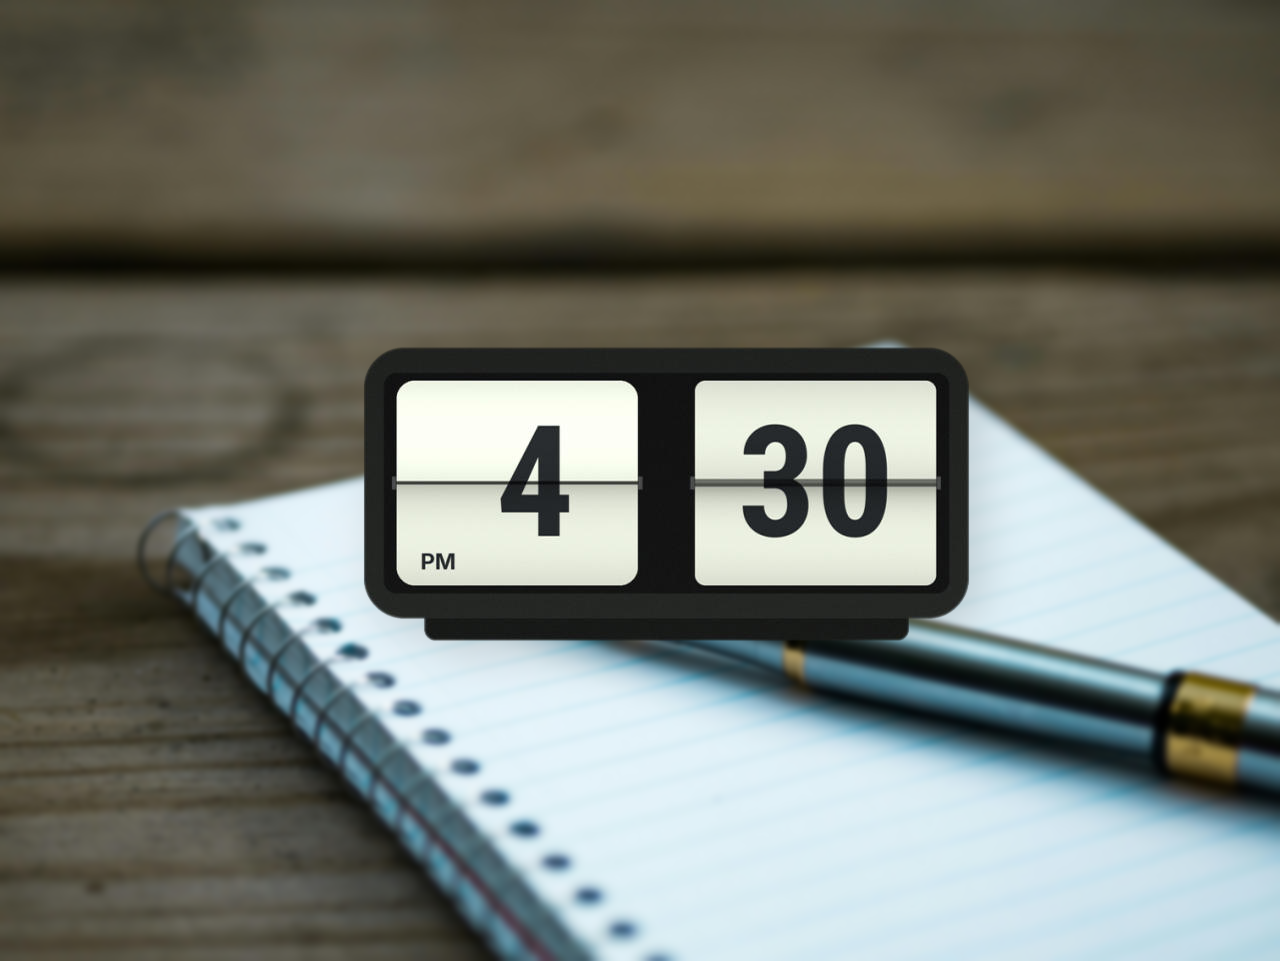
4:30
